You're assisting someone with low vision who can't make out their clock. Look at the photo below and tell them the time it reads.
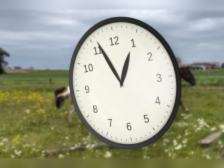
12:56
